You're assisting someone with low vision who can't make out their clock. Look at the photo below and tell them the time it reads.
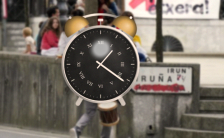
1:21
